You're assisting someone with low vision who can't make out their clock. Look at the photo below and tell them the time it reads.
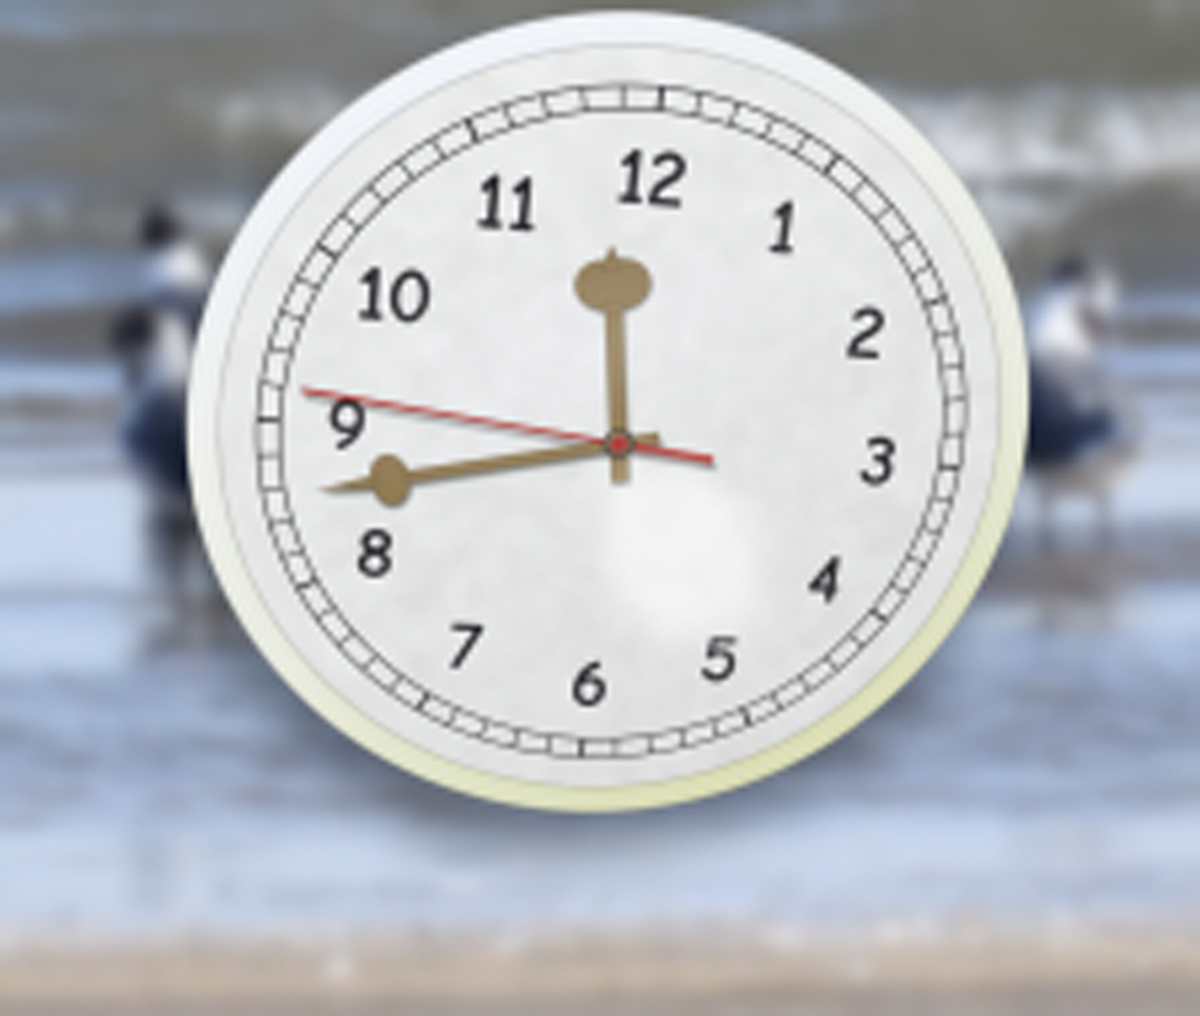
11:42:46
